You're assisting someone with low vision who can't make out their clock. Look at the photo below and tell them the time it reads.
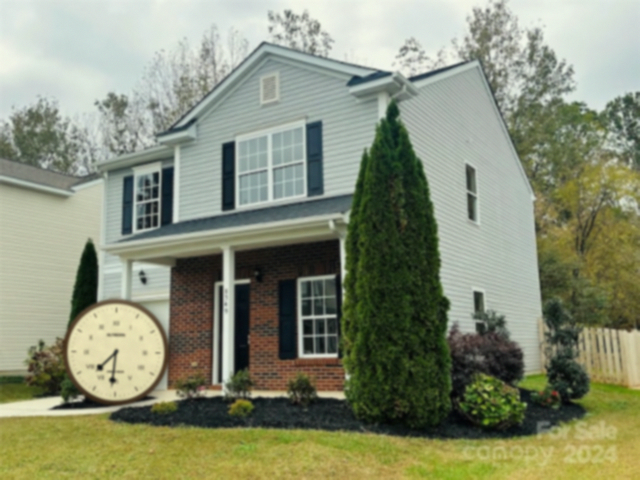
7:31
